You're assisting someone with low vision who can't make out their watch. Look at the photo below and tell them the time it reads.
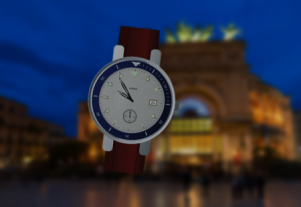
9:54
